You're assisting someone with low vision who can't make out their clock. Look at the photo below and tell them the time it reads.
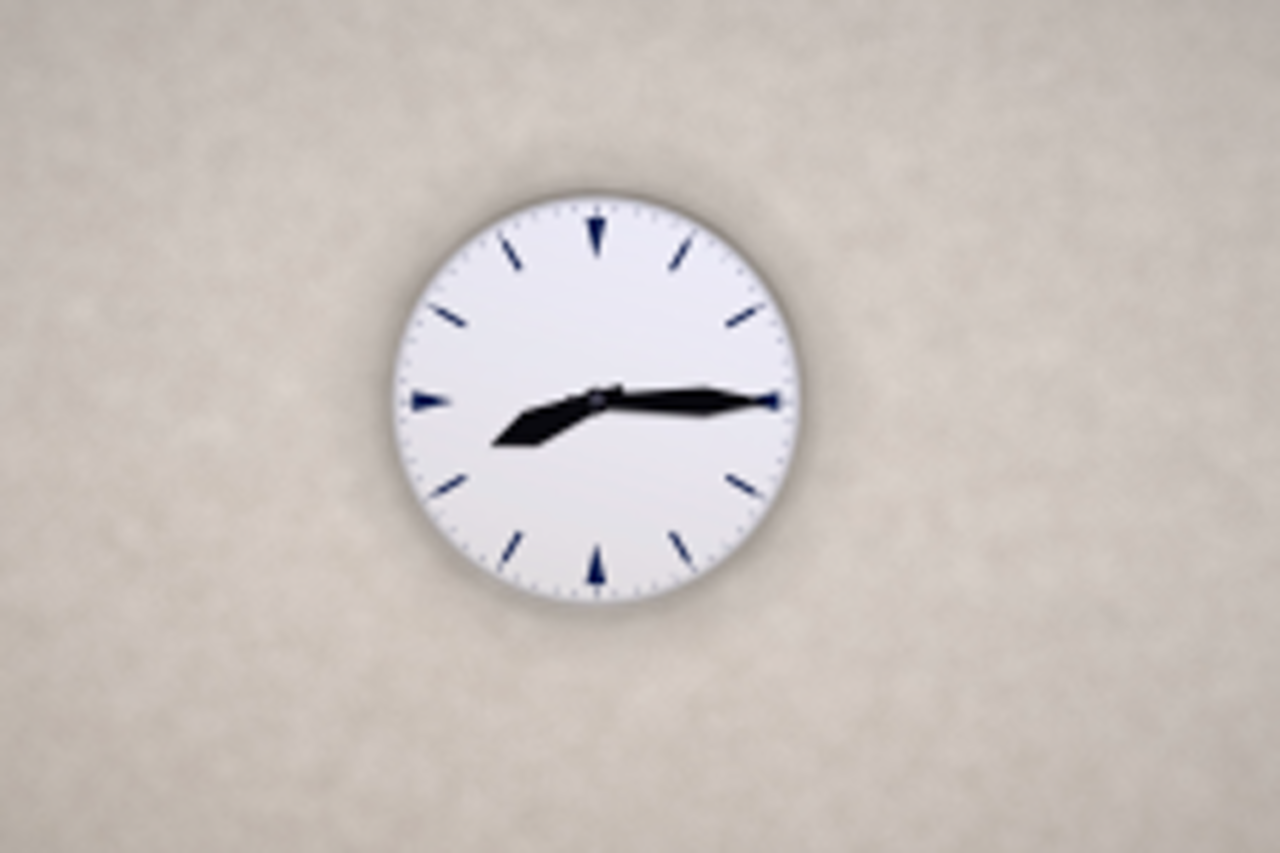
8:15
